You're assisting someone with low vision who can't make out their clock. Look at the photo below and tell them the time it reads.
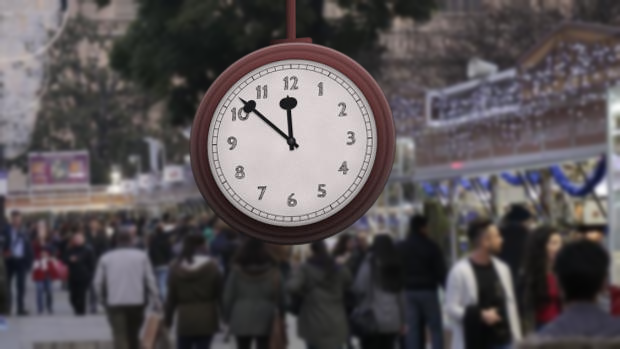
11:52
